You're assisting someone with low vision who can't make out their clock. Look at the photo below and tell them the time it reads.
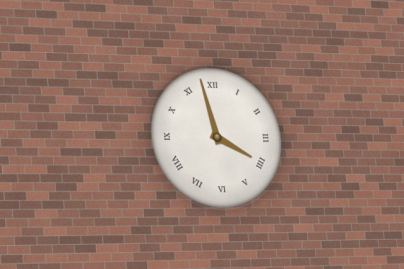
3:58
